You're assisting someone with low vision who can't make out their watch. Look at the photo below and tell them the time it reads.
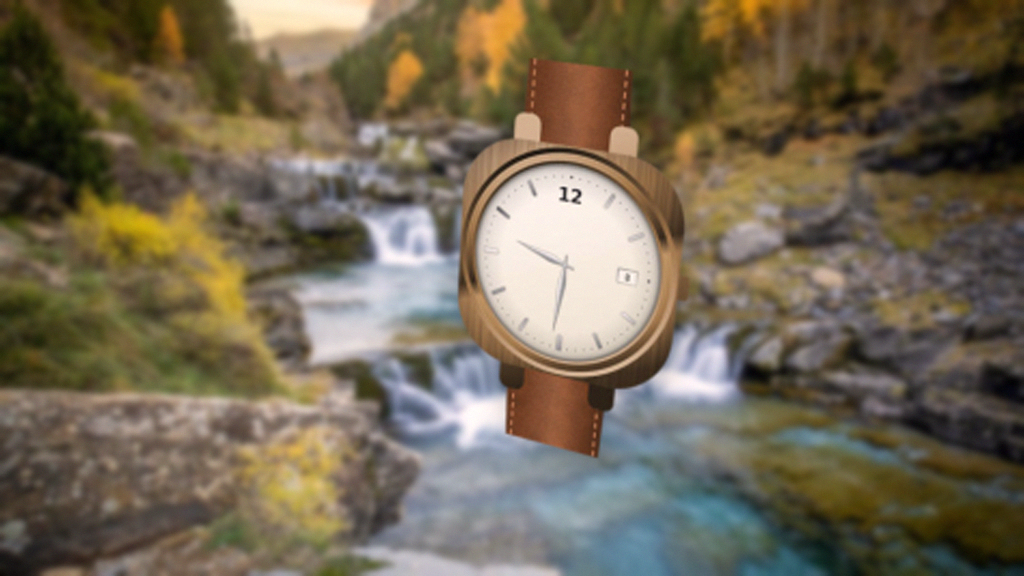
9:31
